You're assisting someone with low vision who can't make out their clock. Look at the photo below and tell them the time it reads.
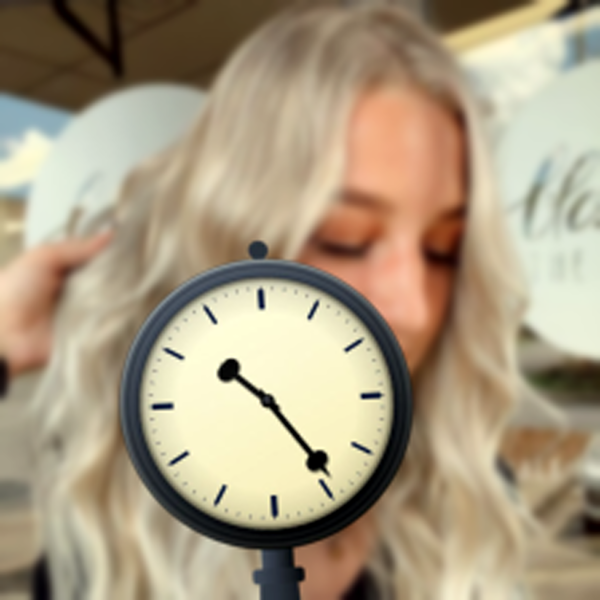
10:24
